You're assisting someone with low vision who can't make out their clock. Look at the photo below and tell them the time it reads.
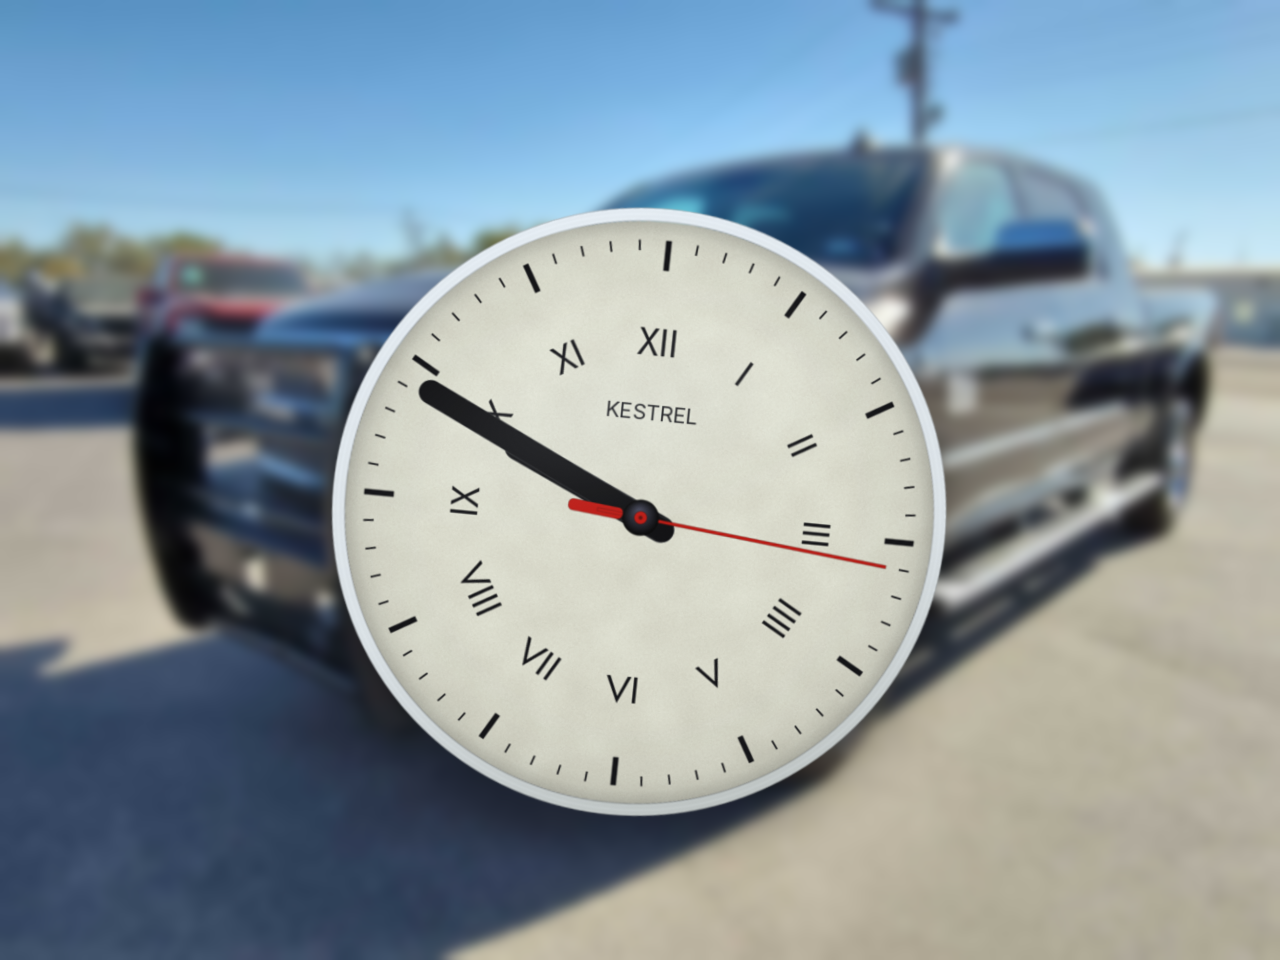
9:49:16
